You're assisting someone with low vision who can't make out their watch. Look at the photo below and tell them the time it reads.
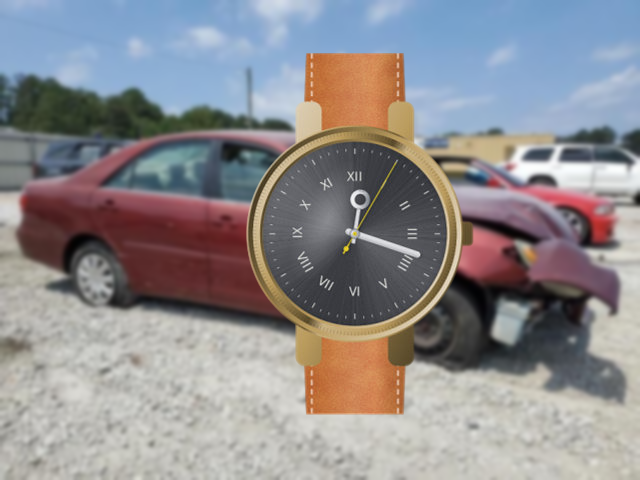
12:18:05
